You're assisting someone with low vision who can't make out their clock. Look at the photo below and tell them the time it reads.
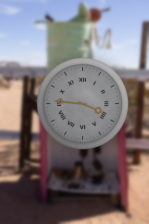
3:46
